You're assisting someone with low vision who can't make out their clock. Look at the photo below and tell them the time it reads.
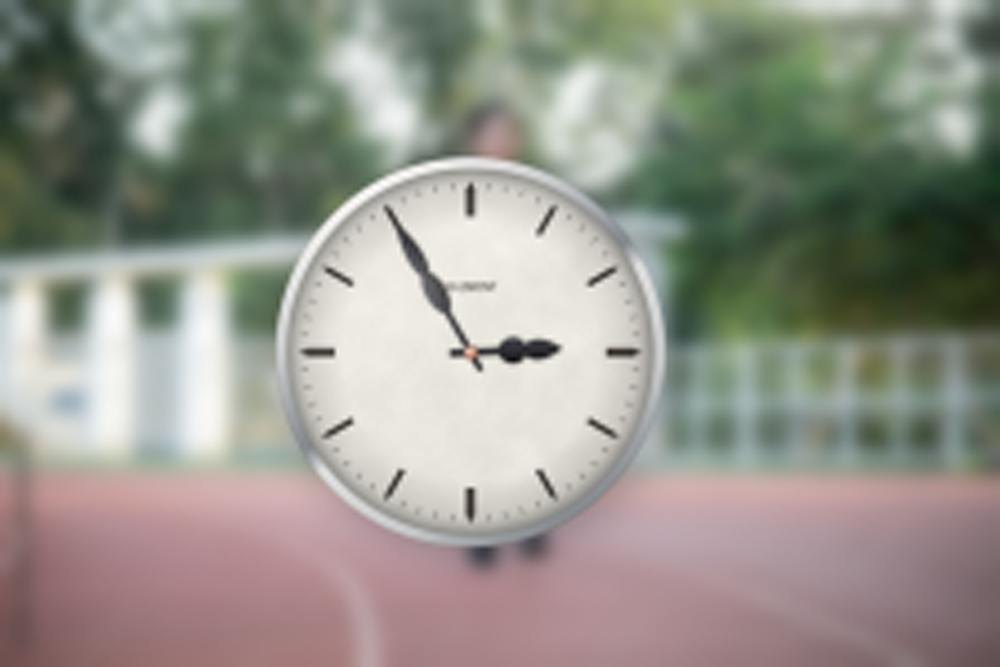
2:55
